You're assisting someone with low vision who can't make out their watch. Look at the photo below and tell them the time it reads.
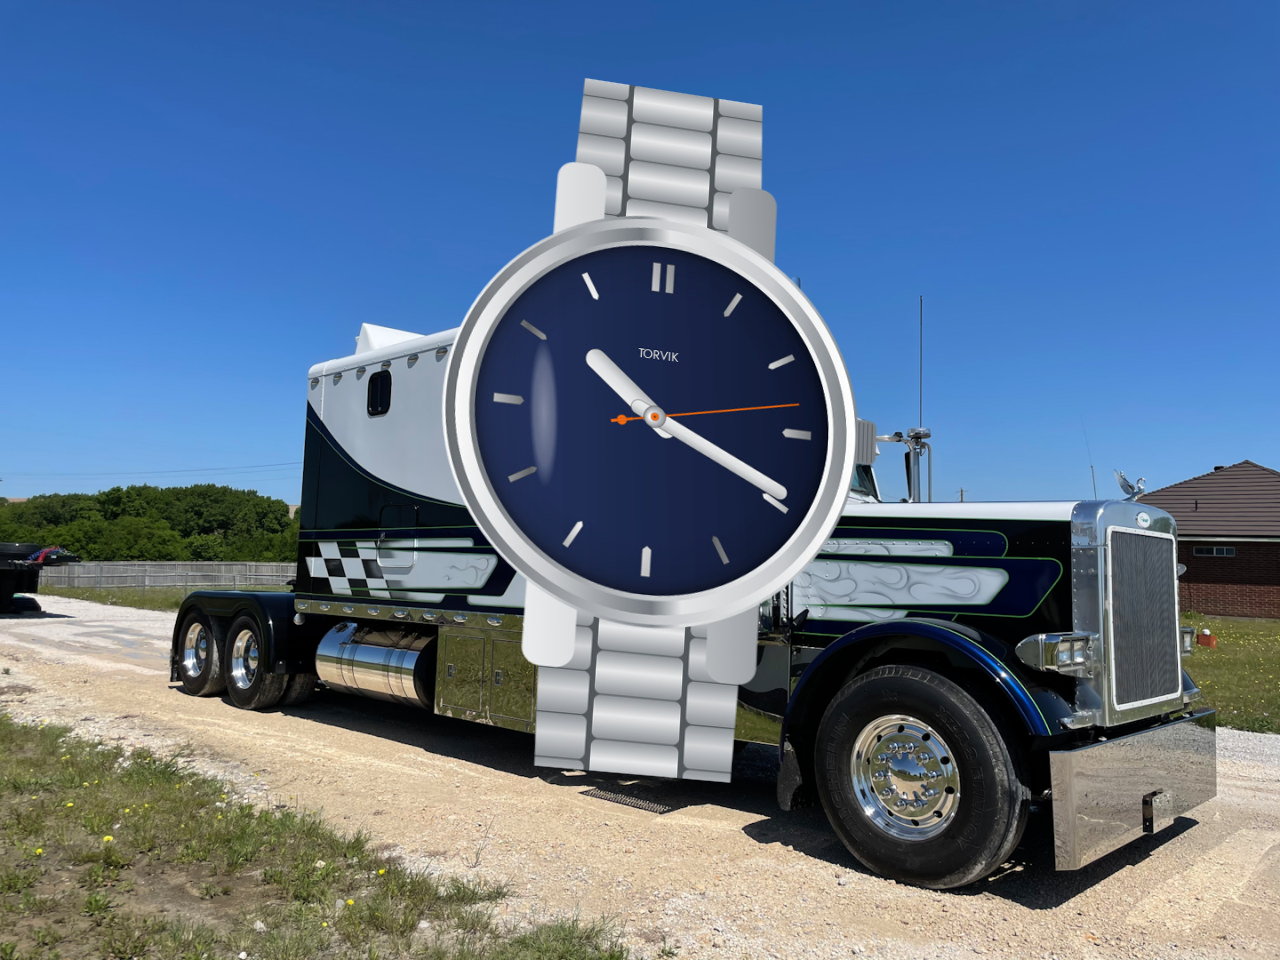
10:19:13
